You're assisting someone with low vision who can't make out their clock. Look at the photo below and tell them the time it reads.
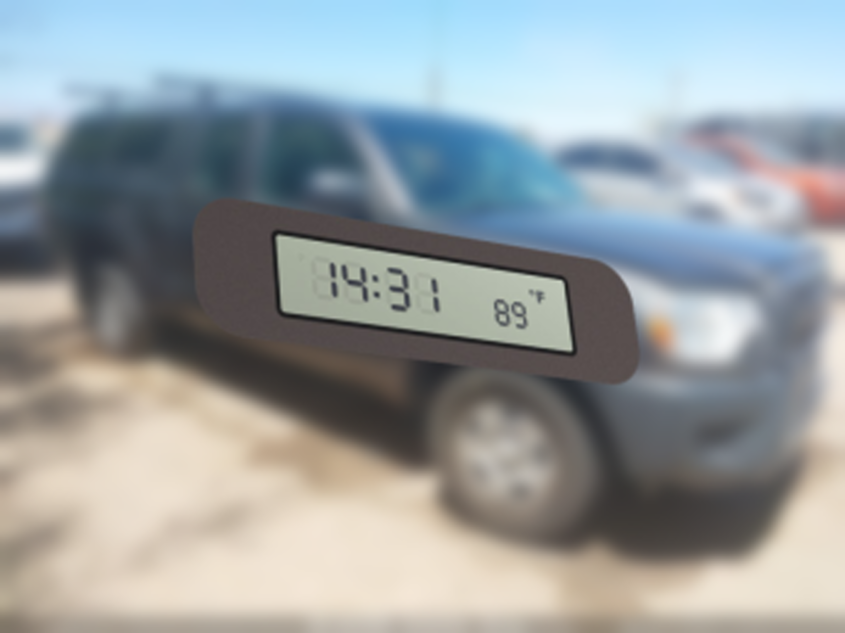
14:31
